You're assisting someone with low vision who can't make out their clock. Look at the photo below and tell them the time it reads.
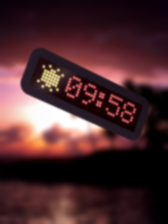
9:58
